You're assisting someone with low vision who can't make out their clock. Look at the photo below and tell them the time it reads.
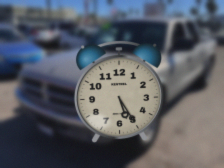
5:25
